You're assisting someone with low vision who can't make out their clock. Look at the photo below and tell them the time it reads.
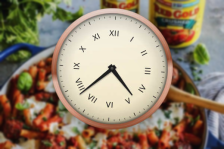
4:38
